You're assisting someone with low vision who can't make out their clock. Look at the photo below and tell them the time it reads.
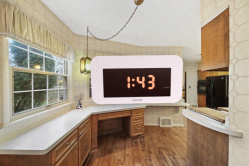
1:43
